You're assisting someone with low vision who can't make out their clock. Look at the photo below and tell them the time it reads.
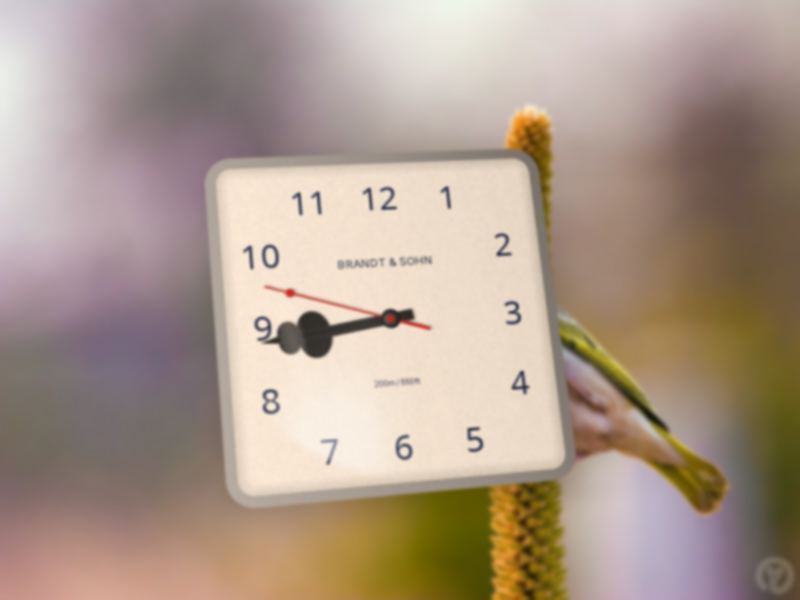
8:43:48
